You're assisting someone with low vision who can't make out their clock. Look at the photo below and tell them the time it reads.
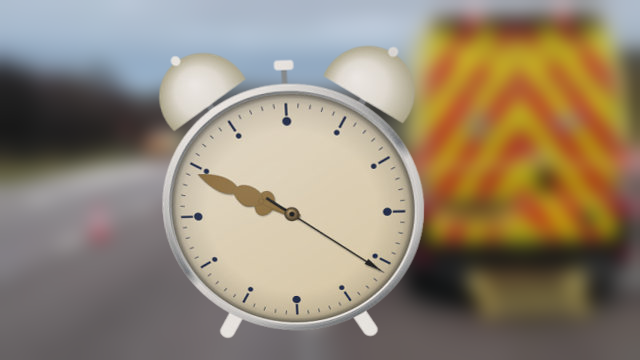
9:49:21
